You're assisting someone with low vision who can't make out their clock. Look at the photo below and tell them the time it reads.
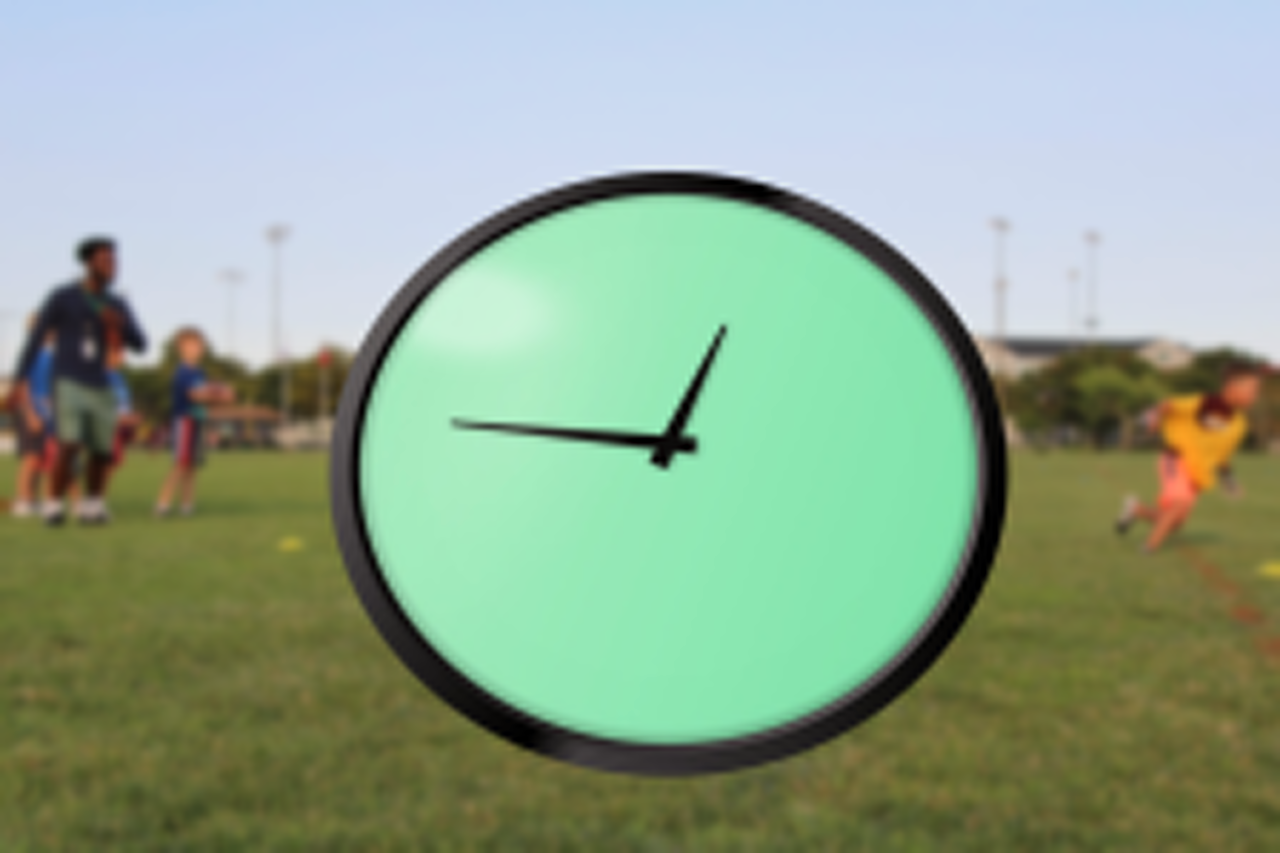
12:46
